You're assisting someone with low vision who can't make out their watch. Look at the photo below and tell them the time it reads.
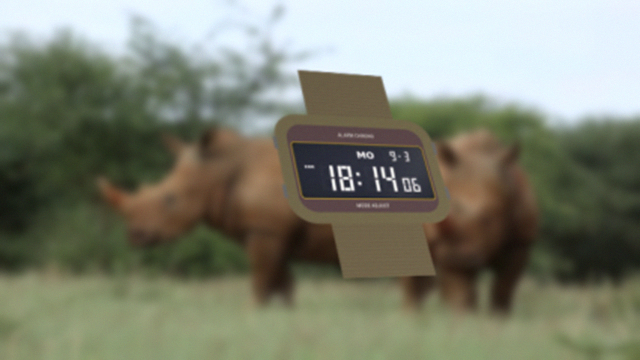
18:14:06
